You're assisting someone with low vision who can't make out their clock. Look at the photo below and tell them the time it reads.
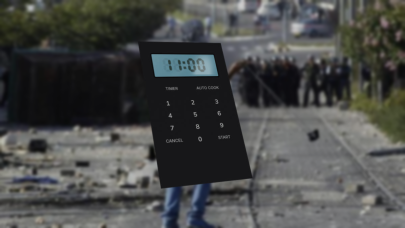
11:00
